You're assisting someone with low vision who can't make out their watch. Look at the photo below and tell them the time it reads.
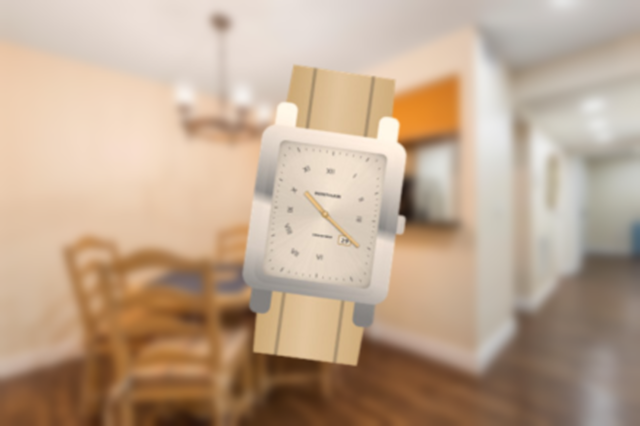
10:21
